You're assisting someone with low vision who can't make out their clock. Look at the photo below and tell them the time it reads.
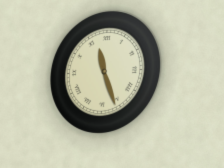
11:26
